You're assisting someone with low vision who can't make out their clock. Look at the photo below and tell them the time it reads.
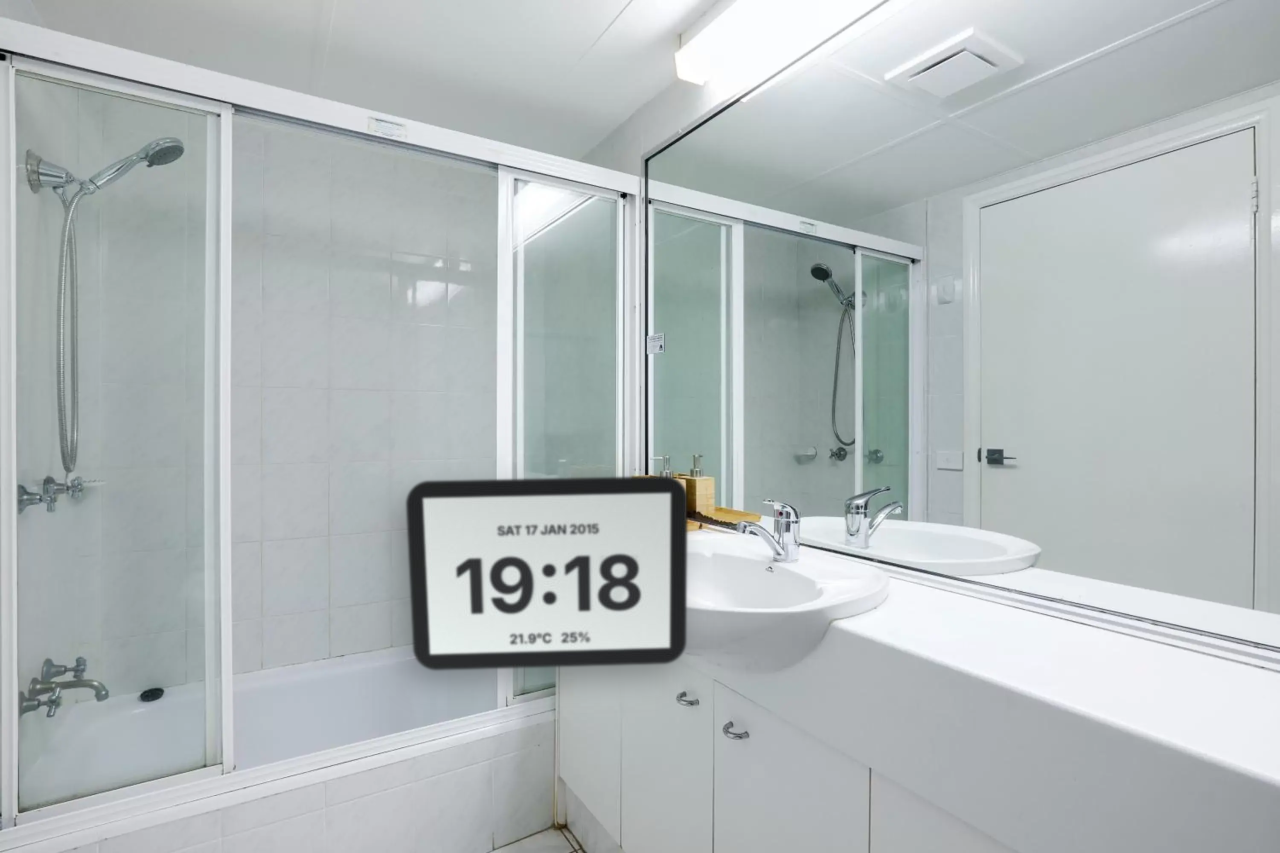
19:18
